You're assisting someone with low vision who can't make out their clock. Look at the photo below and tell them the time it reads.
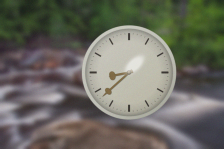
8:38
